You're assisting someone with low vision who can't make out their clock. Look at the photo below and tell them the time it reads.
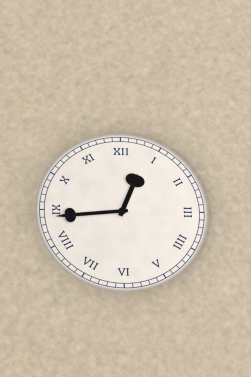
12:44
